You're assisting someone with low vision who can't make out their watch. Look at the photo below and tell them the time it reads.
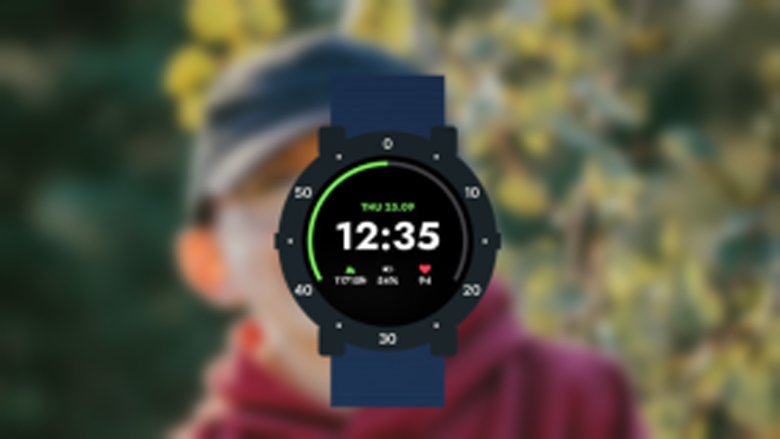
12:35
